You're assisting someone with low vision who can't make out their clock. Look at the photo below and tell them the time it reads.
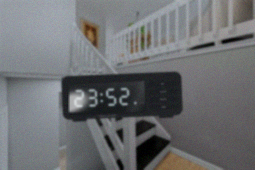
23:52
